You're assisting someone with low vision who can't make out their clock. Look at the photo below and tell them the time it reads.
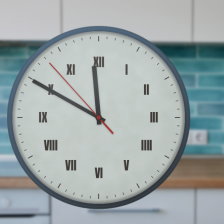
11:49:53
